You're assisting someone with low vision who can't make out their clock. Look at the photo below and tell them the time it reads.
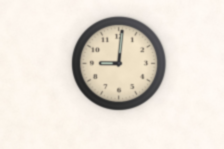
9:01
